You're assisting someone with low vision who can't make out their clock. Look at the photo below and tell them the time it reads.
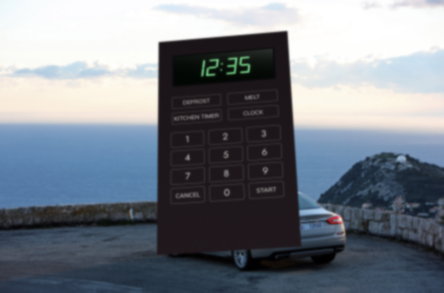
12:35
